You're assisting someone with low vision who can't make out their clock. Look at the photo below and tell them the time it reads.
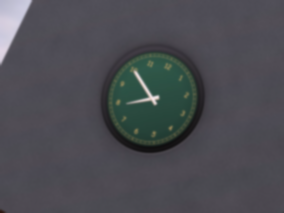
7:50
